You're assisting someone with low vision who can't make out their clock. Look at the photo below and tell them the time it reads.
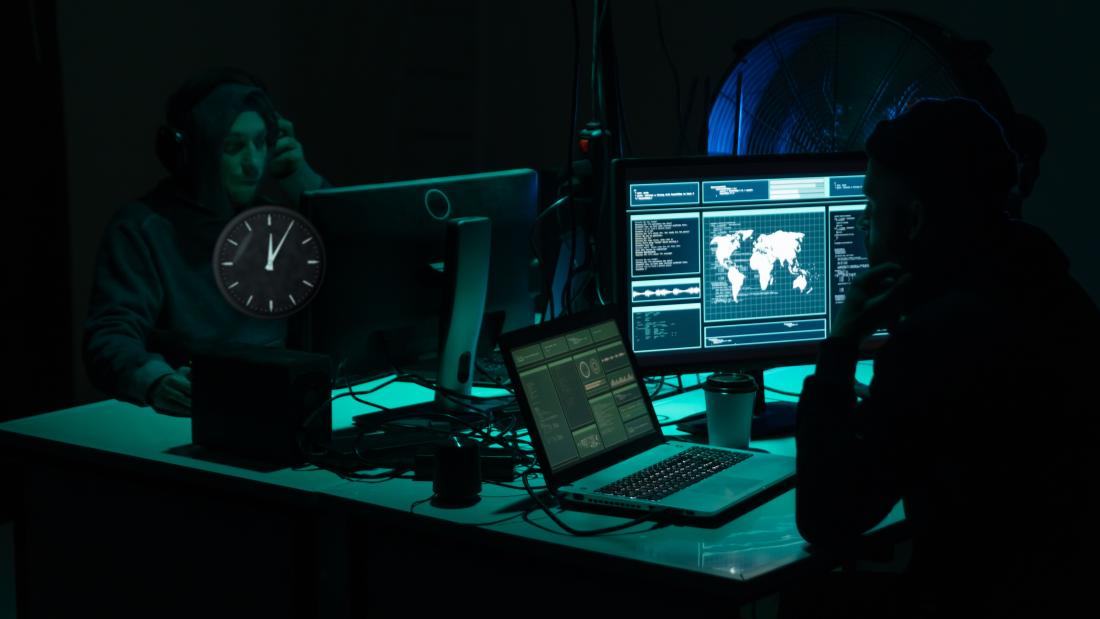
12:05
